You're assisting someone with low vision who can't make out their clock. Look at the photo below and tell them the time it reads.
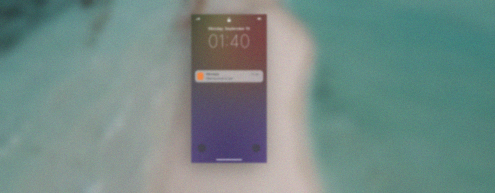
1:40
